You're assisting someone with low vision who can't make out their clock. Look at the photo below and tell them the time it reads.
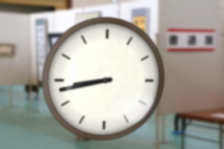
8:43
